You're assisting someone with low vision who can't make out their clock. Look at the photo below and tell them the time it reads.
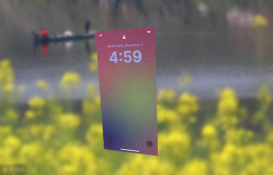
4:59
